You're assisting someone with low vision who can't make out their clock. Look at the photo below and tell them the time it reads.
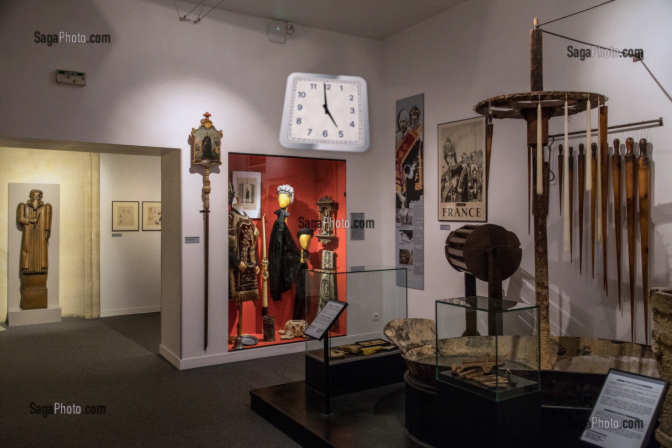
4:59
